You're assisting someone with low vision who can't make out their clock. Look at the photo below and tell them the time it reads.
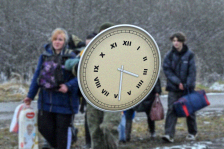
3:29
